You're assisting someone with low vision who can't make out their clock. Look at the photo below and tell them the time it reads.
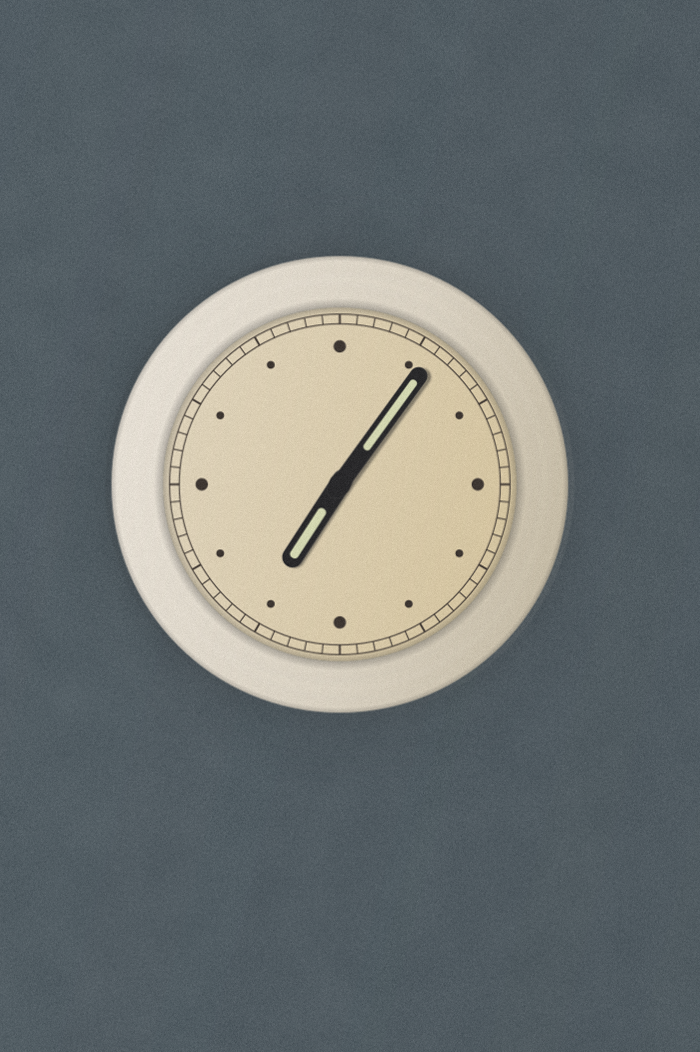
7:06
